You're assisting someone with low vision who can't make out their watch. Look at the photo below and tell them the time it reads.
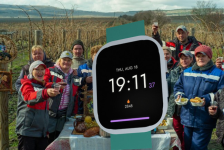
19:11
